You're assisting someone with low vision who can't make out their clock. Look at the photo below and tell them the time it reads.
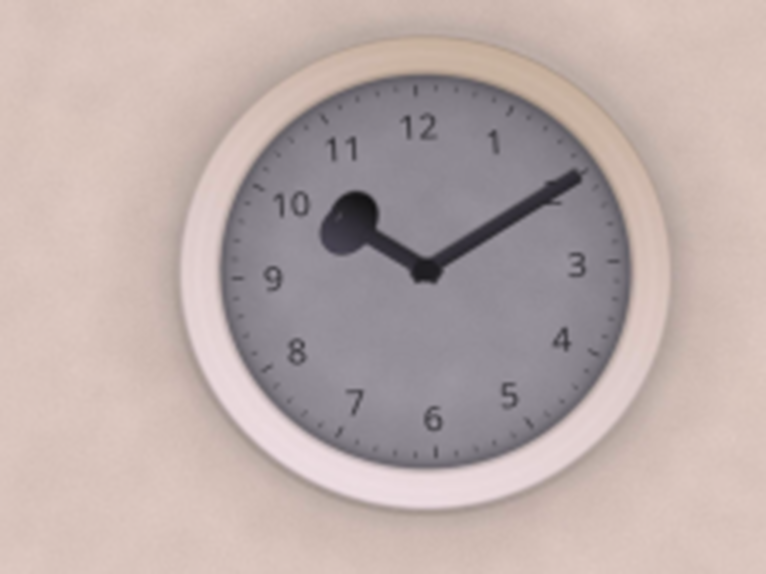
10:10
